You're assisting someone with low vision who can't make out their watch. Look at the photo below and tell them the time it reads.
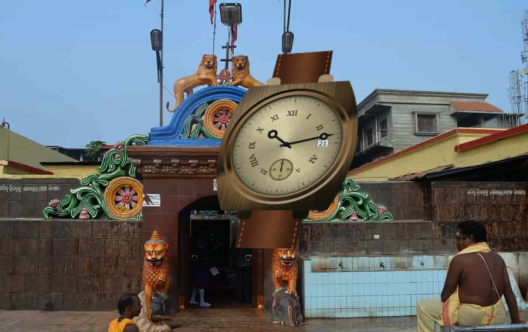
10:13
